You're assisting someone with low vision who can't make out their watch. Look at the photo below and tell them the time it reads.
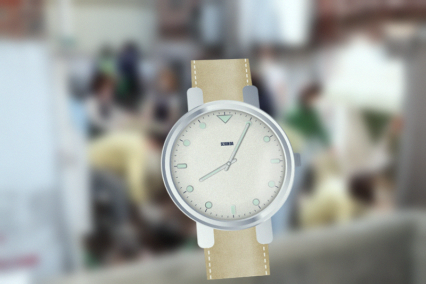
8:05
